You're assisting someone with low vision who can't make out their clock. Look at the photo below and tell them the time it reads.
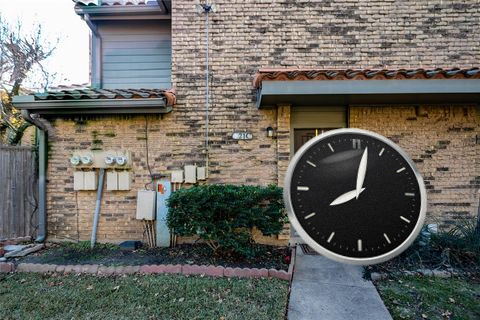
8:02
